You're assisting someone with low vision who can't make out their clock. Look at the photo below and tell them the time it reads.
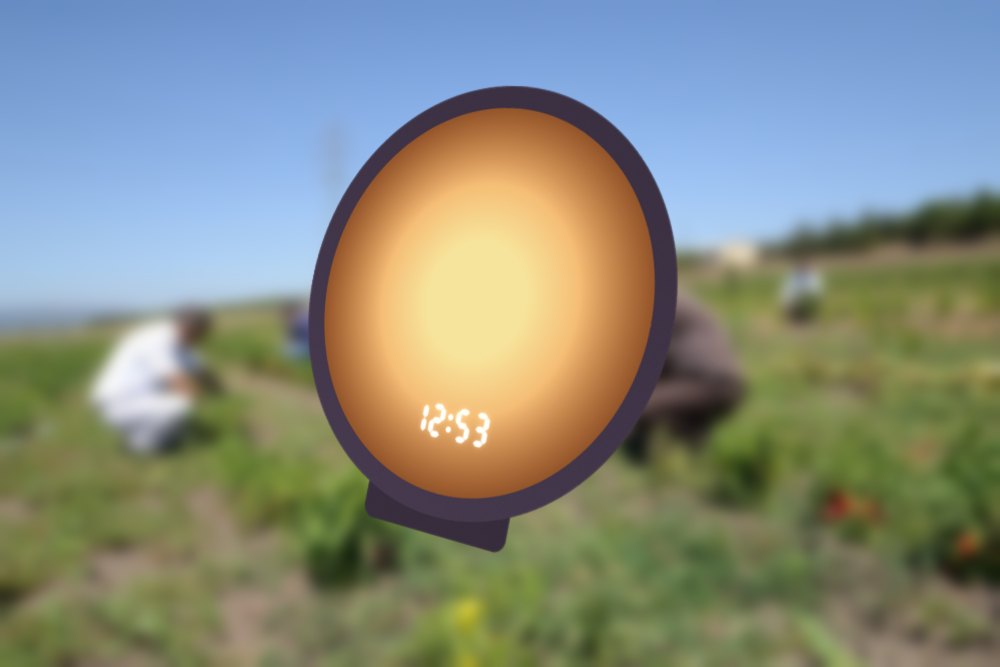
12:53
